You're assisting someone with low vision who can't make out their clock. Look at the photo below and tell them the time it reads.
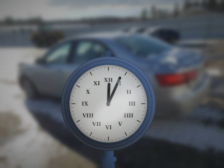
12:04
